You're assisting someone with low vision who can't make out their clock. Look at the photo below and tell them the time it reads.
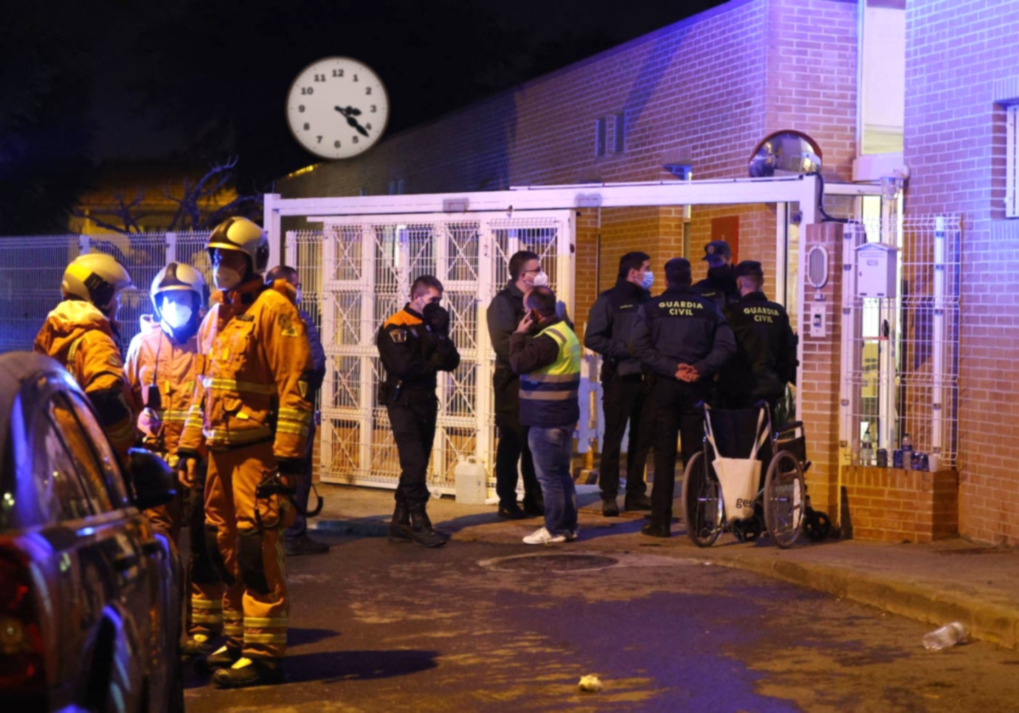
3:22
